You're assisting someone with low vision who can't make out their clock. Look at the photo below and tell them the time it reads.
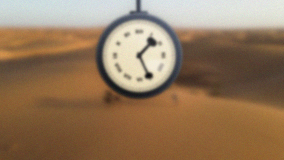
1:26
